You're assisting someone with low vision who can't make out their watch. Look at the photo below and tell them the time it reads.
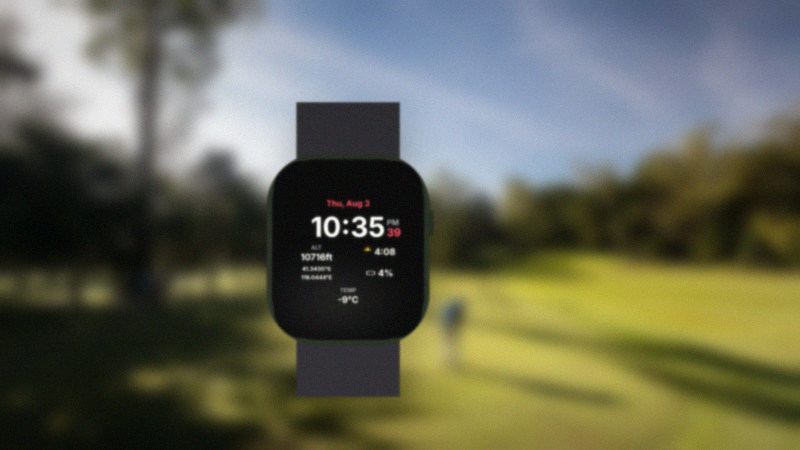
10:35:39
